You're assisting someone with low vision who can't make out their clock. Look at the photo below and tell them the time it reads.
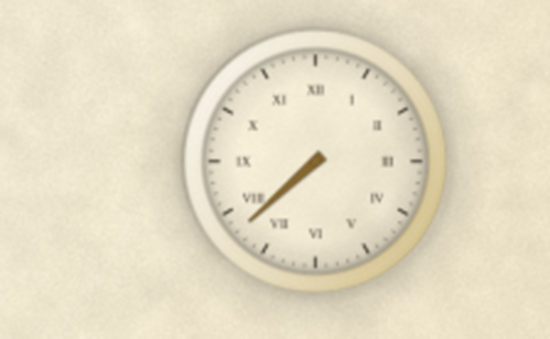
7:38
